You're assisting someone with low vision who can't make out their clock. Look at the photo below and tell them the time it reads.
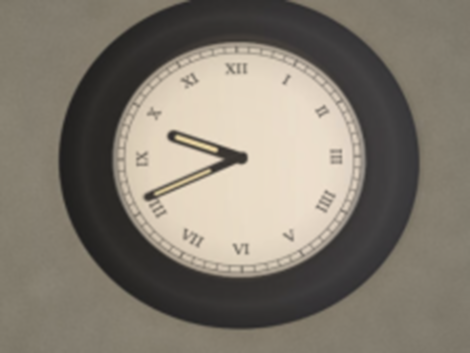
9:41
